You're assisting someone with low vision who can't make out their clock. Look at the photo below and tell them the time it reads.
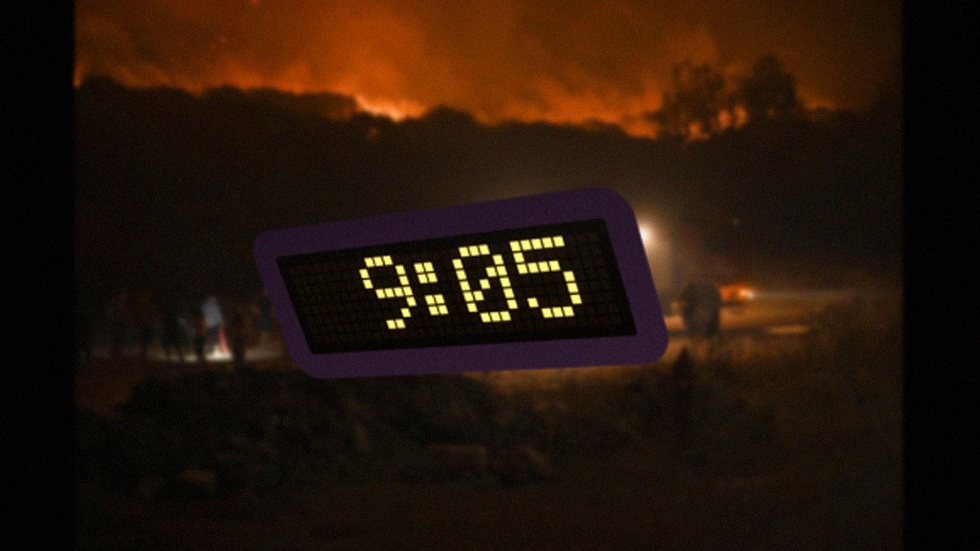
9:05
